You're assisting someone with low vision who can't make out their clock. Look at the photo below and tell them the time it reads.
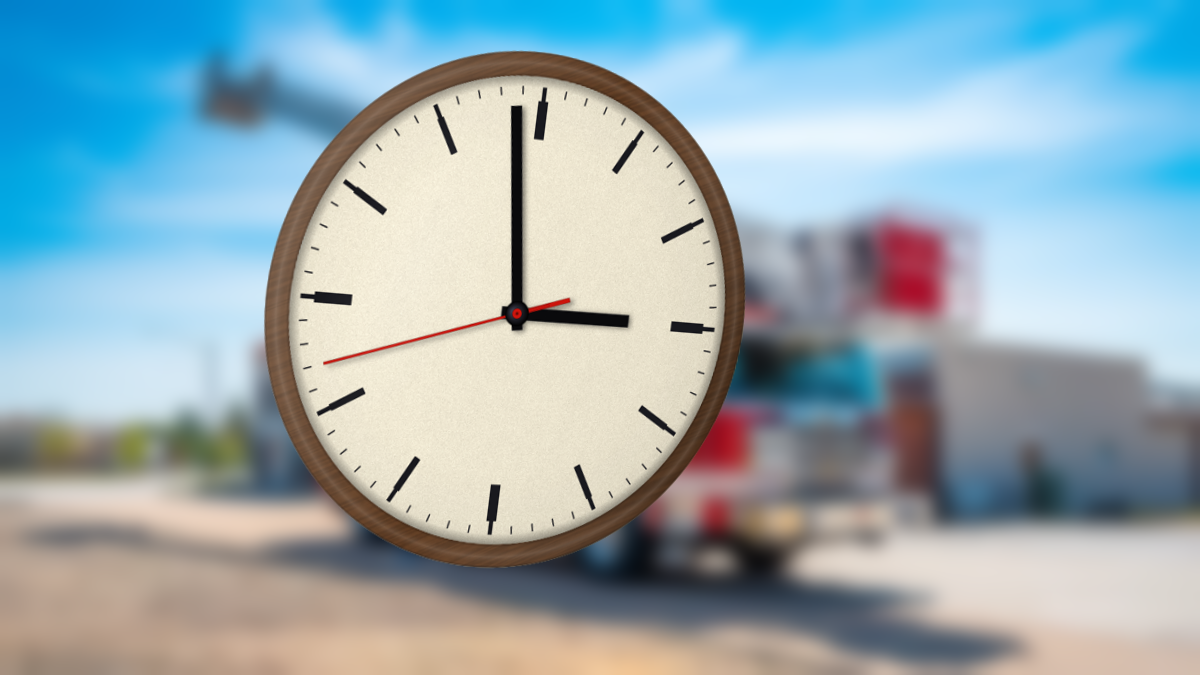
2:58:42
